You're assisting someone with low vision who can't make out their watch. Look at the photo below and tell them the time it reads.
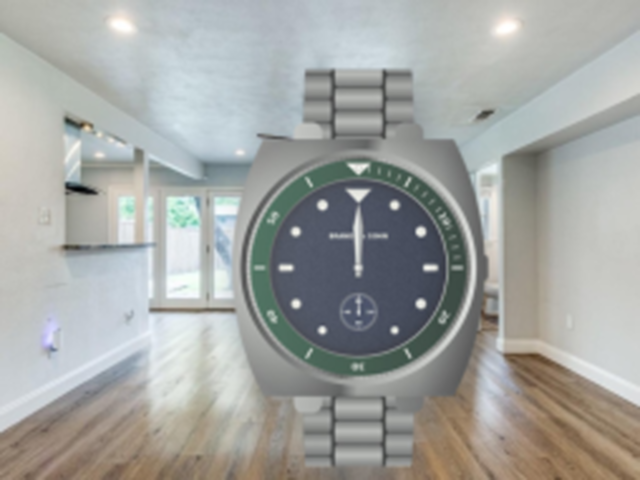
12:00
